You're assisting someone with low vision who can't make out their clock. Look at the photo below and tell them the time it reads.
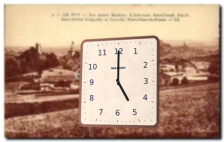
5:00
